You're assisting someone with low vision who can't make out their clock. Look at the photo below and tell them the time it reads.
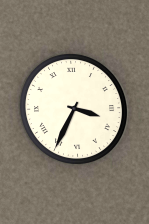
3:35
